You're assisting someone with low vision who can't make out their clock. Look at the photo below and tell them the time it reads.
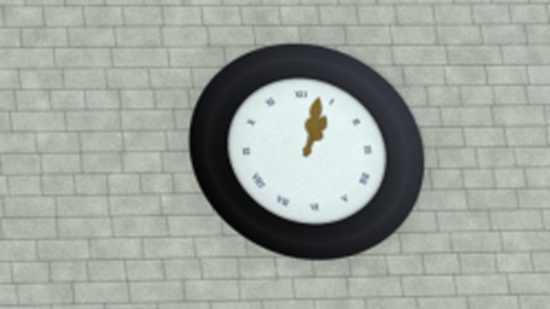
1:03
